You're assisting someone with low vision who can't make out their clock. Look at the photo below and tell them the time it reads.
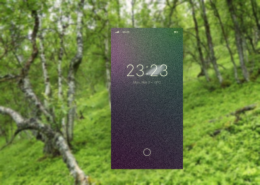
23:23
